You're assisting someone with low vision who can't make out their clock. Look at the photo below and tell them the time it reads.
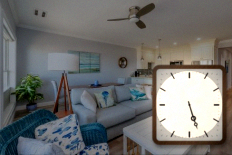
5:27
